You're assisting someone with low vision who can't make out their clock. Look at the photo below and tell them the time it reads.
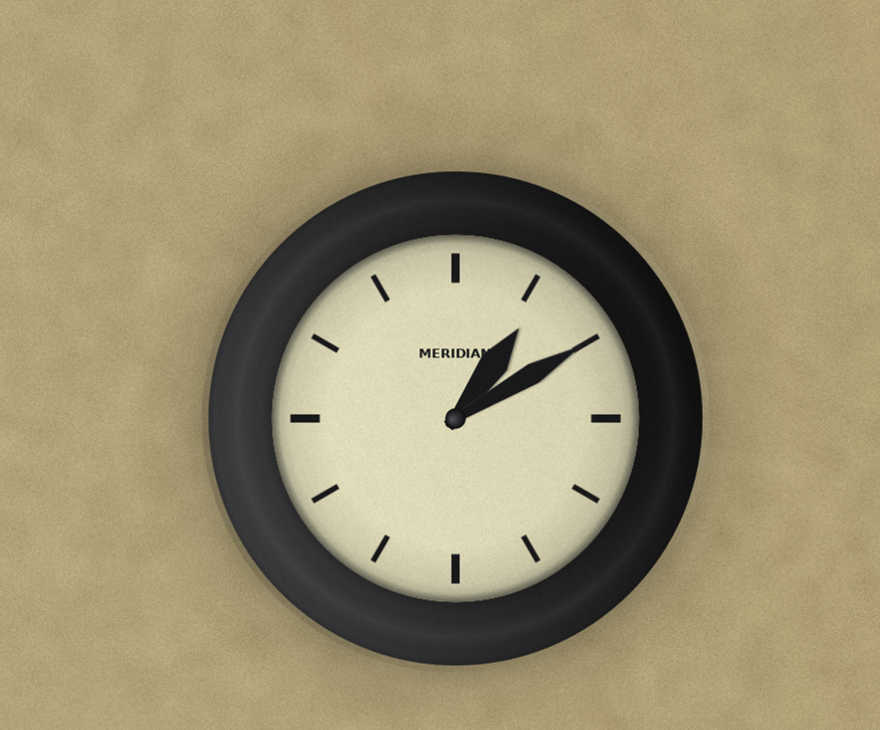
1:10
